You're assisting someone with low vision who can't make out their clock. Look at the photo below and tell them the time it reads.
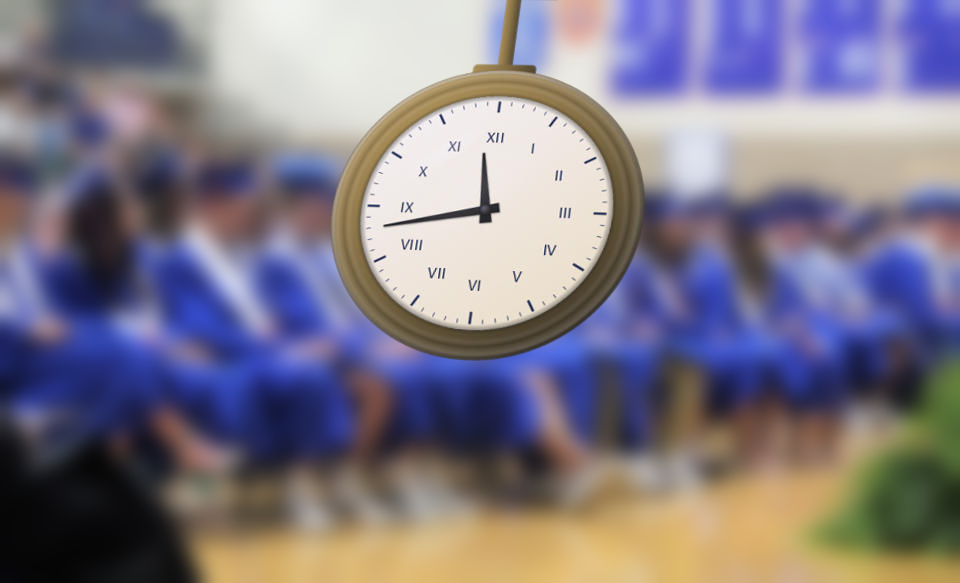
11:43
